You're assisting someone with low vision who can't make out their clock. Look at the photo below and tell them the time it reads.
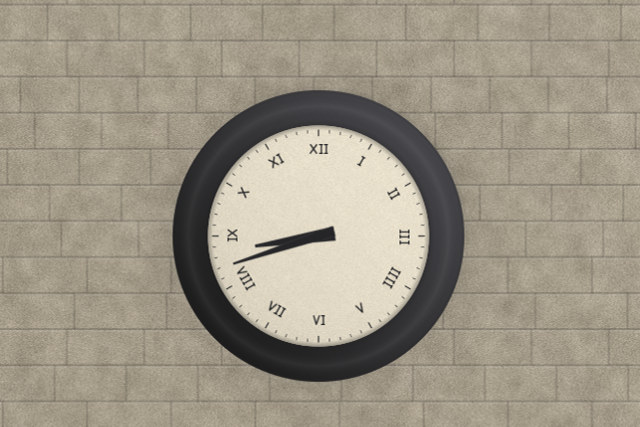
8:42
